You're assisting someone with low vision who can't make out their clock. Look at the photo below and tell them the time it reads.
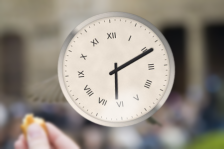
6:11
